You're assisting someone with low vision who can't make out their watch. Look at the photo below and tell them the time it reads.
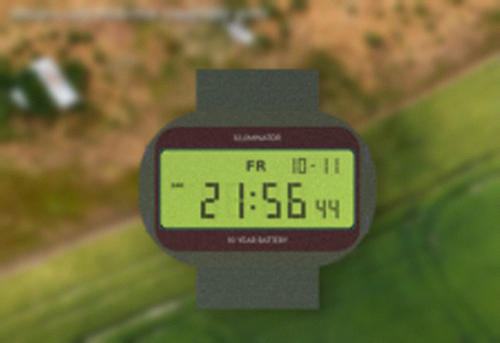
21:56:44
